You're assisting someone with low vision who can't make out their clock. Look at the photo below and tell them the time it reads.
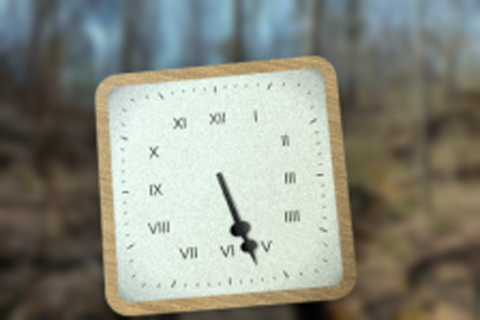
5:27
